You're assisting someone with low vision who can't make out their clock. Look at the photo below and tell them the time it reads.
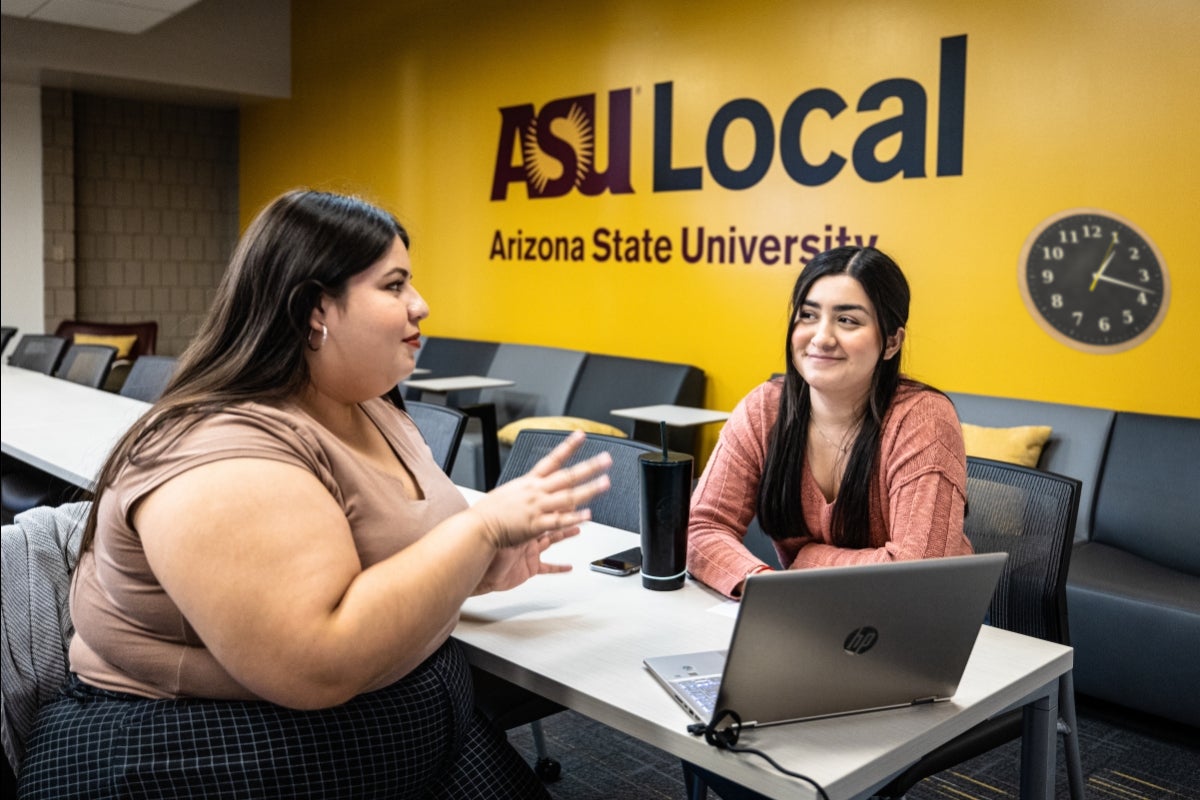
1:18:05
